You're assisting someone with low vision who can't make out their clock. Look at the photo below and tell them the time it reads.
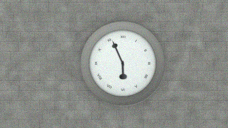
5:56
